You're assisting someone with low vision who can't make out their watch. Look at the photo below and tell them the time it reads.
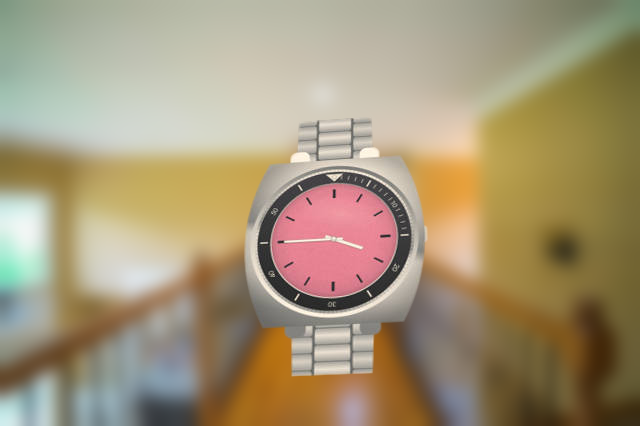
3:45
